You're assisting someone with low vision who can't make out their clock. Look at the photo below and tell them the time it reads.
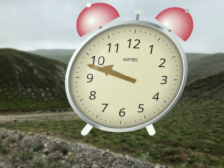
9:48
